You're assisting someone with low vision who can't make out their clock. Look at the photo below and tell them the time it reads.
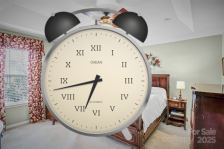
6:43
